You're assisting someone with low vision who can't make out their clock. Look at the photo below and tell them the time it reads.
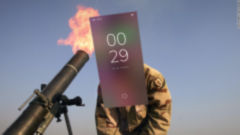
0:29
